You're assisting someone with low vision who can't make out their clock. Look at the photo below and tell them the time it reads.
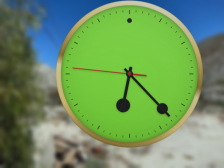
6:22:46
